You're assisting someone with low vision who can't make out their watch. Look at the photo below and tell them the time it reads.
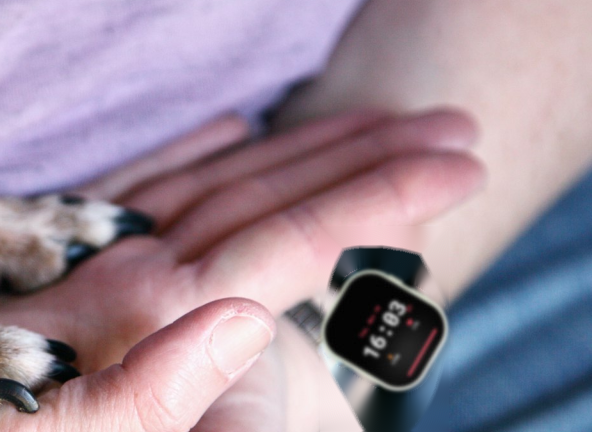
16:03
